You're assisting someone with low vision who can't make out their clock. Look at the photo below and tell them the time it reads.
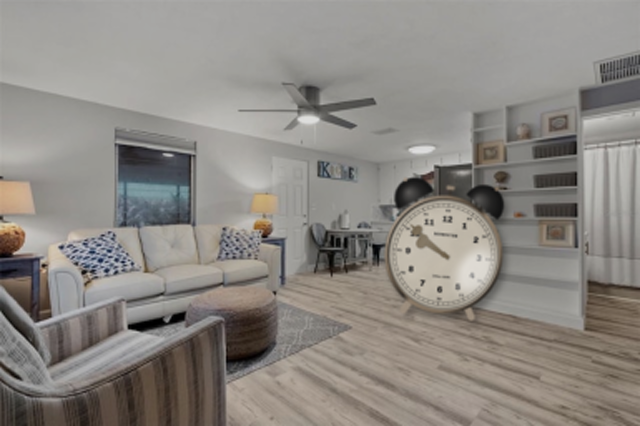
9:51
